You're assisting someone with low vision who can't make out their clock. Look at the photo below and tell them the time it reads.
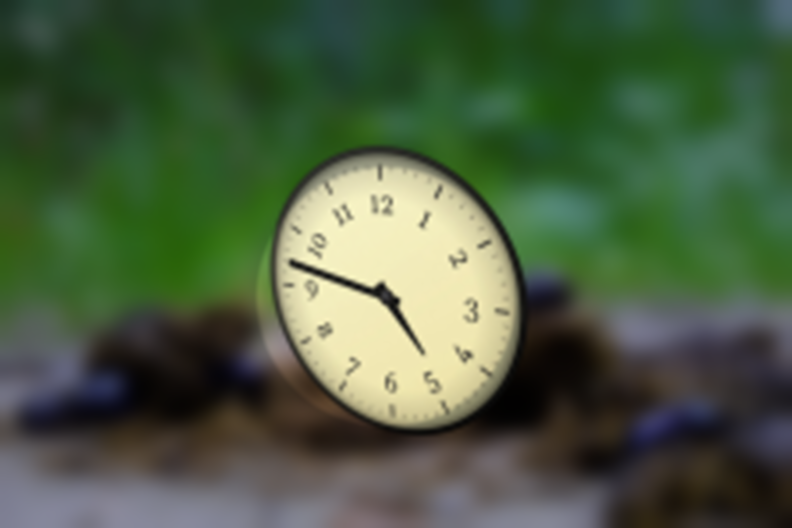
4:47
